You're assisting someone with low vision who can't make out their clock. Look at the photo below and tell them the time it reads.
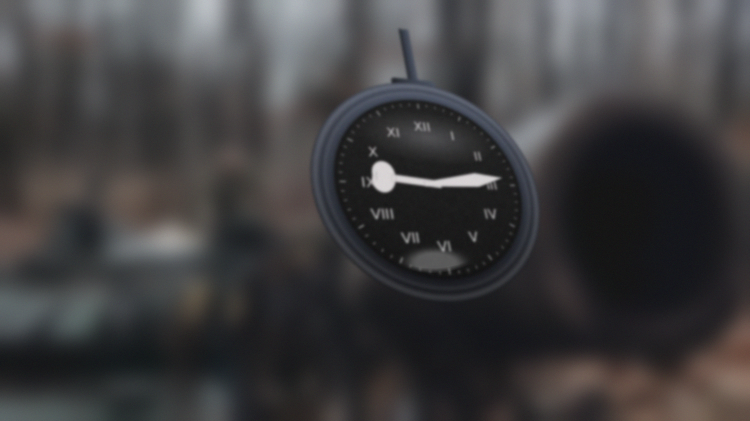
9:14
